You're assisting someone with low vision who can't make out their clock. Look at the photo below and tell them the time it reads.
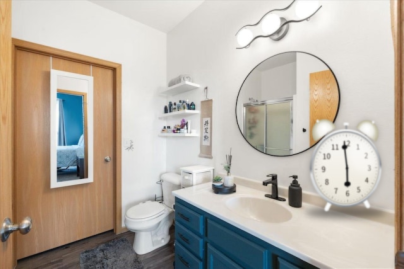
5:59
